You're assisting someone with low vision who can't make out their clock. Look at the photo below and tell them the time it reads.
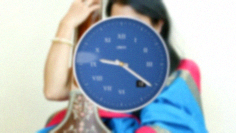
9:21
